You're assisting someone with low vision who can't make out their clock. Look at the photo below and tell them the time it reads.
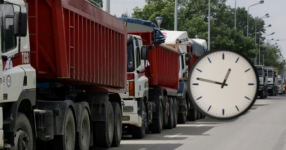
12:47
